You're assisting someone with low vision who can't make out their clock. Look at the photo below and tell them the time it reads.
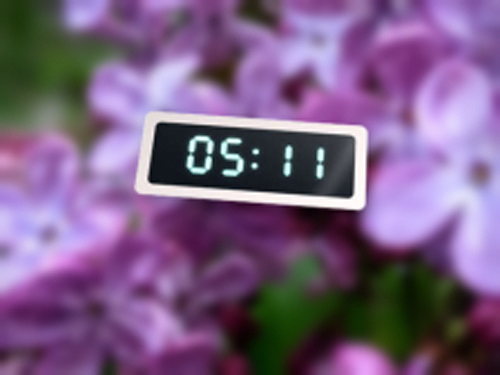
5:11
